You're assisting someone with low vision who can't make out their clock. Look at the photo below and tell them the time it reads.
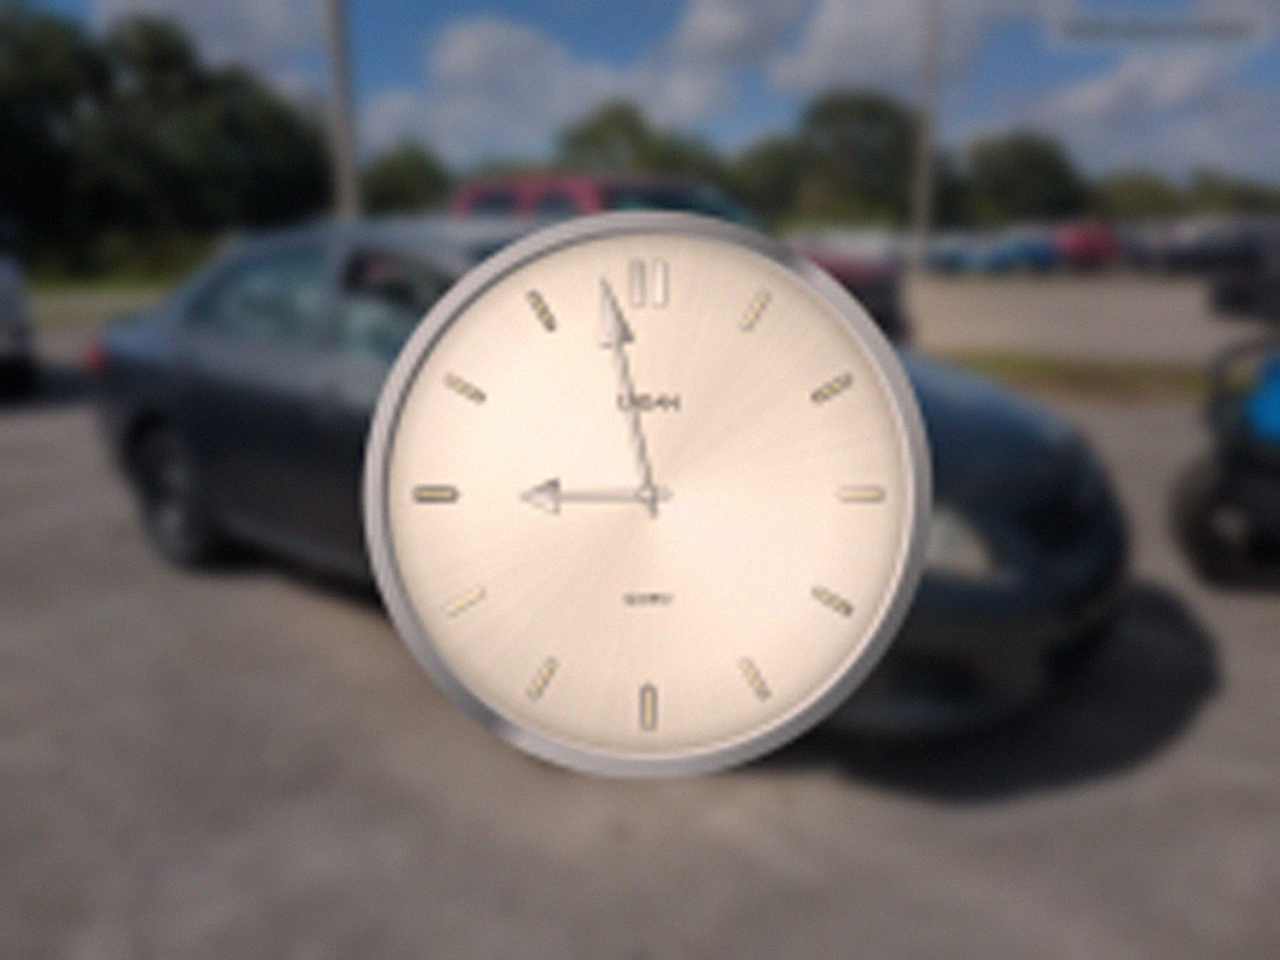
8:58
